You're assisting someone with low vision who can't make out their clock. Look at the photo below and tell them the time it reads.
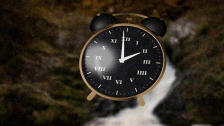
1:59
